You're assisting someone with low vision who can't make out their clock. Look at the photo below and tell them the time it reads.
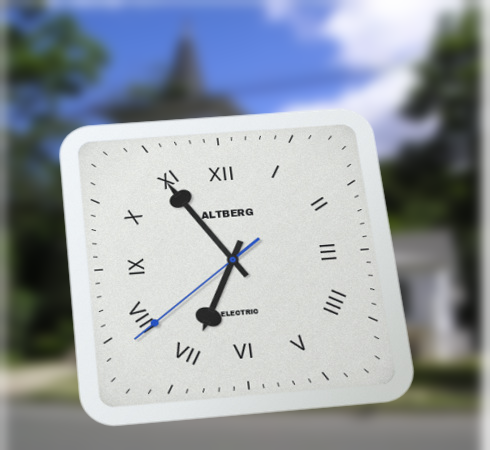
6:54:39
